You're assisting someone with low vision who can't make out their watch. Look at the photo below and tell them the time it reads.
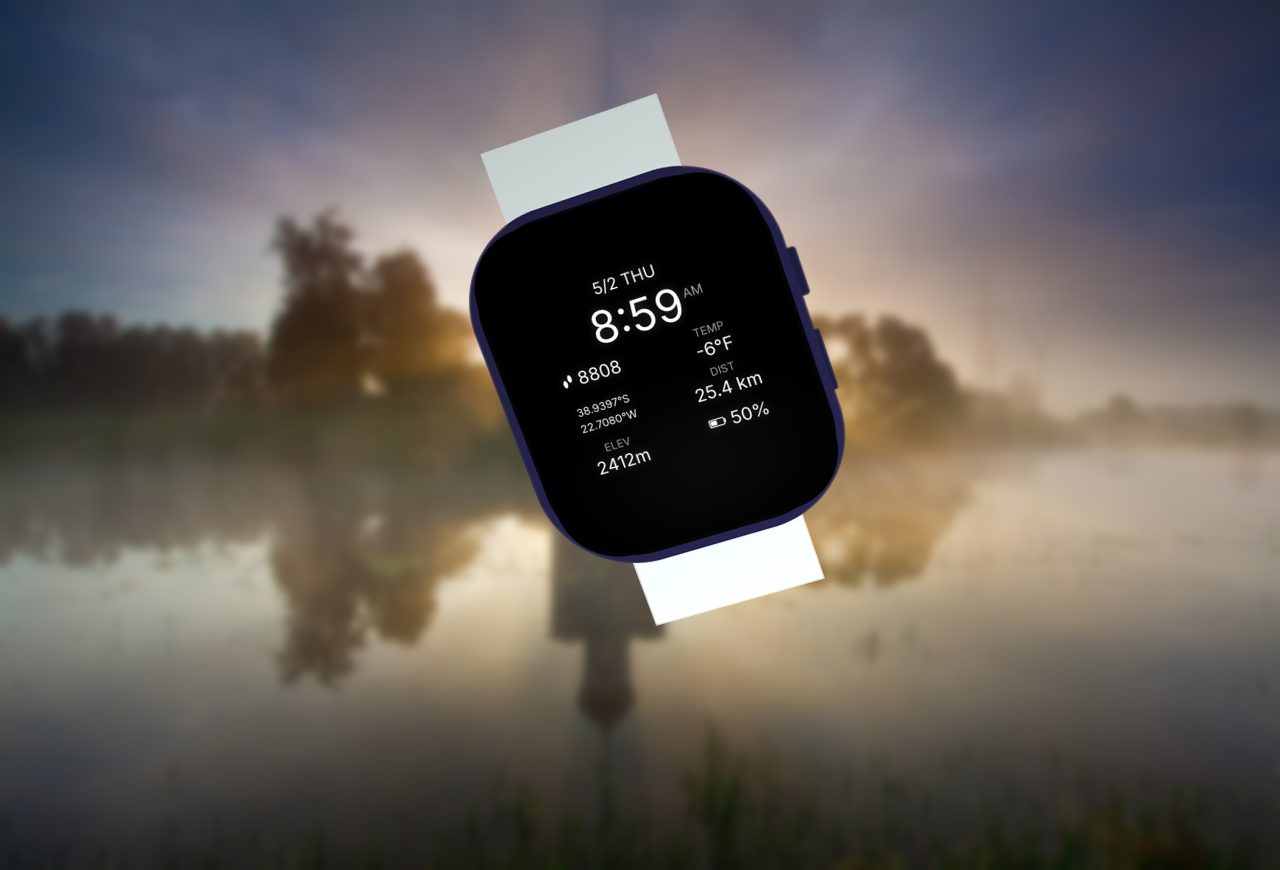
8:59
